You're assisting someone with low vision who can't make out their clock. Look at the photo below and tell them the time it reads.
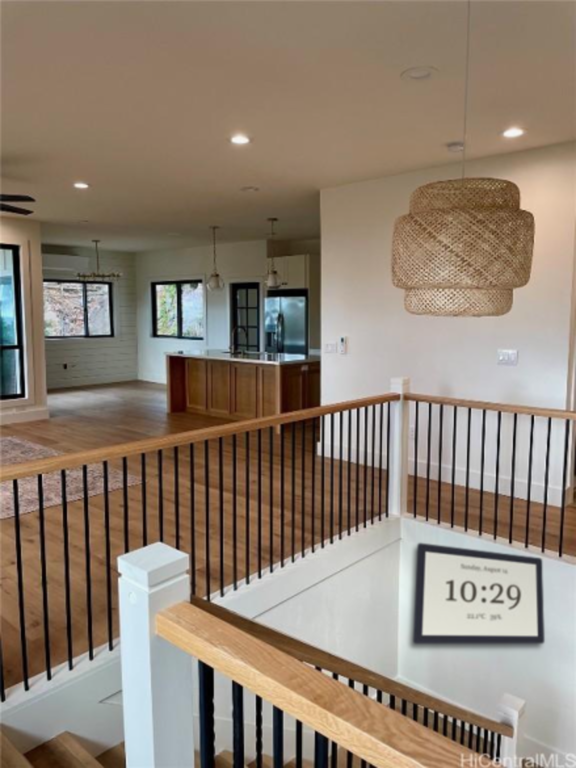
10:29
